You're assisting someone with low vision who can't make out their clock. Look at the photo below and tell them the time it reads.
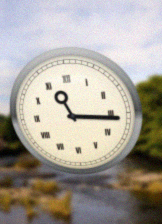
11:16
